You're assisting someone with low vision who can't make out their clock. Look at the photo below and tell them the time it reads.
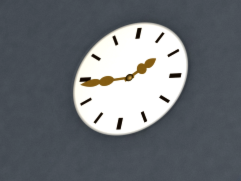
1:44
